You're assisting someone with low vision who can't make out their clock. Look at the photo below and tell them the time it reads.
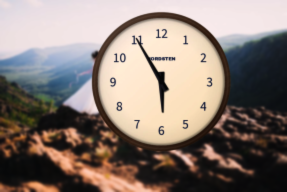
5:55
